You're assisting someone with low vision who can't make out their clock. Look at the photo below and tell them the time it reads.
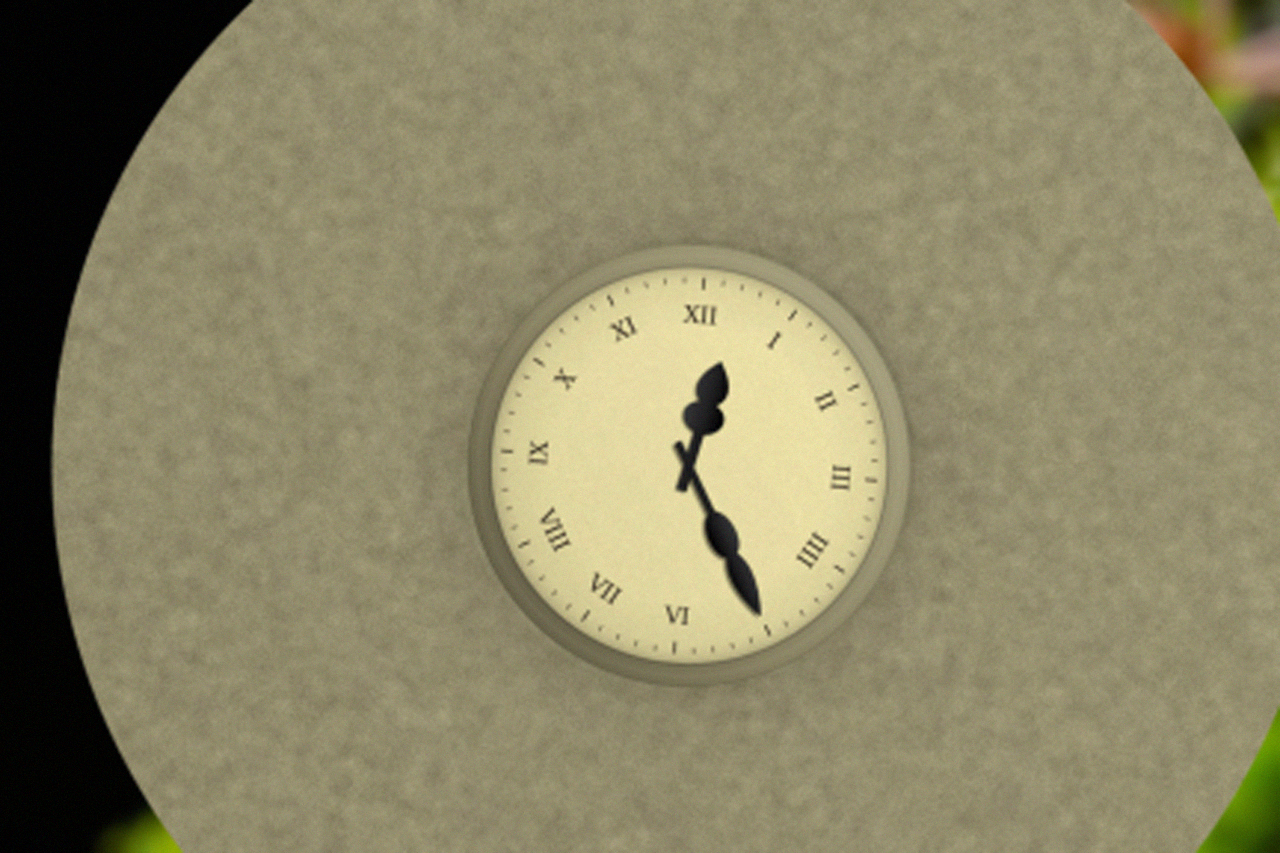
12:25
